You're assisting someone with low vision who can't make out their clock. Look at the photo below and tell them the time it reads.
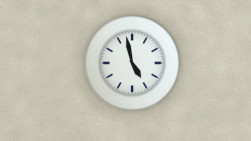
4:58
